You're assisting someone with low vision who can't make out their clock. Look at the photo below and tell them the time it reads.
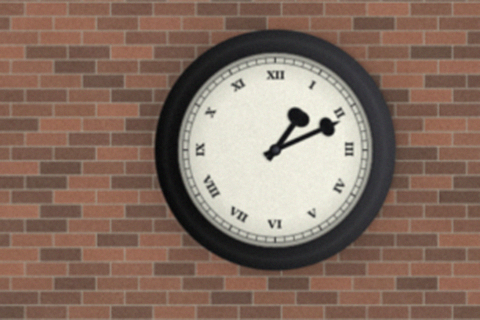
1:11
